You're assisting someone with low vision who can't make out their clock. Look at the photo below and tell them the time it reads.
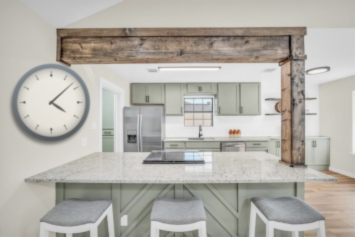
4:08
